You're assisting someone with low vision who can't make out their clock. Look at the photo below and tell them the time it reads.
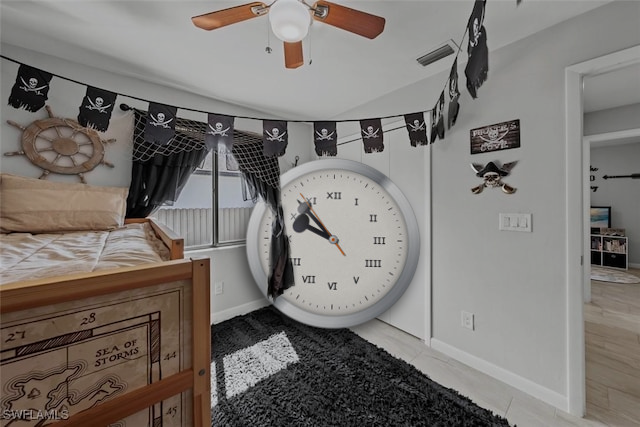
9:52:54
